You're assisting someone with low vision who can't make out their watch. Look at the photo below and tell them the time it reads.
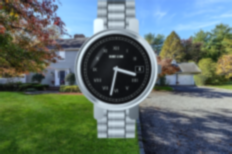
3:32
